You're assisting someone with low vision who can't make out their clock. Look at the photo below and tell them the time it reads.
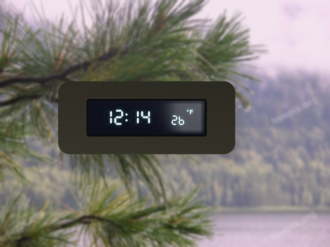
12:14
